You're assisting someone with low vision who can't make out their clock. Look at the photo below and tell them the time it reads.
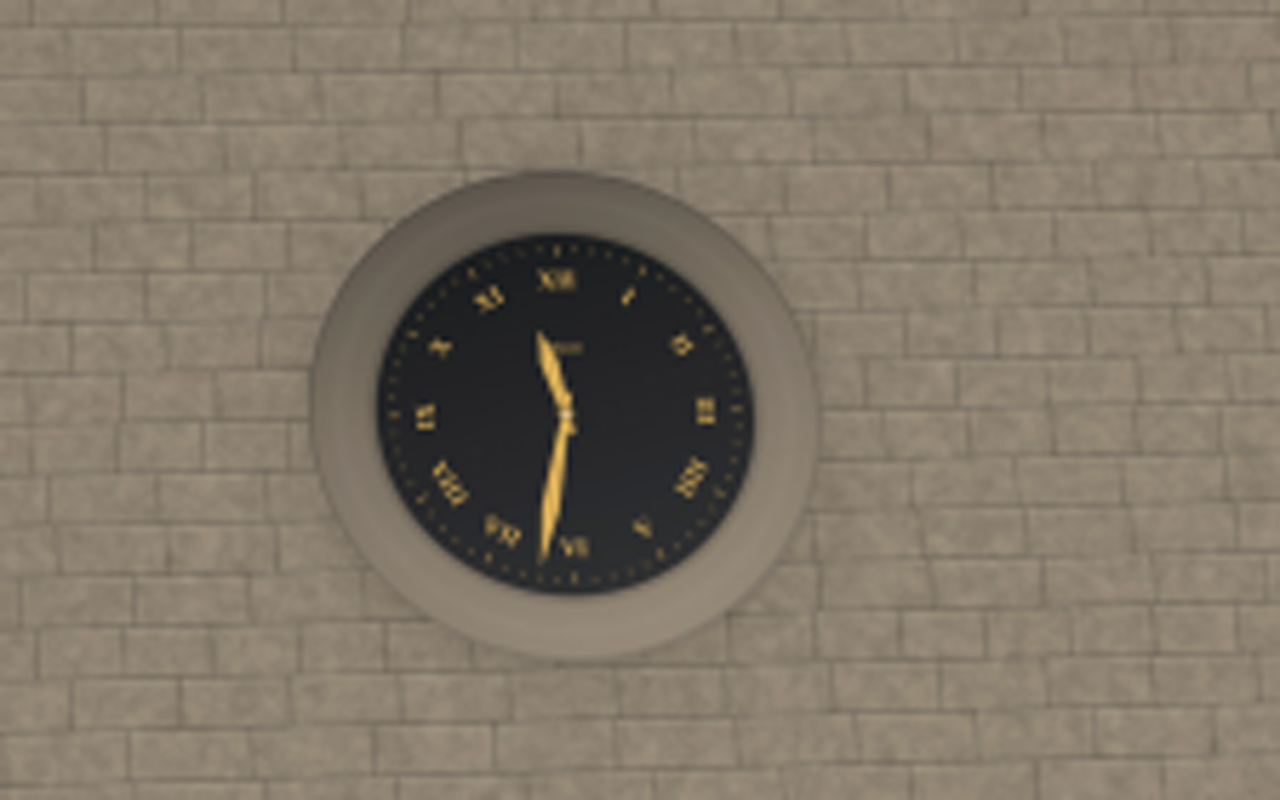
11:32
